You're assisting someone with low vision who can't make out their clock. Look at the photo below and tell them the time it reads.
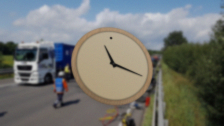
11:19
